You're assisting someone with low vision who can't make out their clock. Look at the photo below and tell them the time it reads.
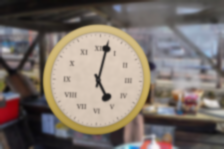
5:02
